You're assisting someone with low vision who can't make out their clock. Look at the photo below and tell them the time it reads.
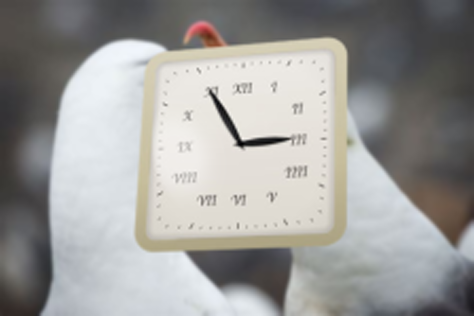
2:55
